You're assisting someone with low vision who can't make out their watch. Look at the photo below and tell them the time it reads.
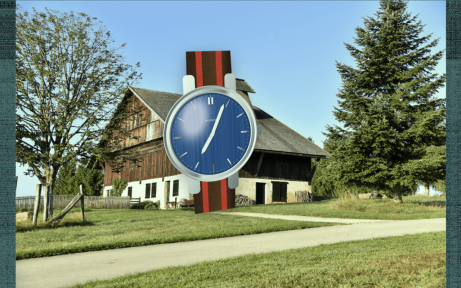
7:04
